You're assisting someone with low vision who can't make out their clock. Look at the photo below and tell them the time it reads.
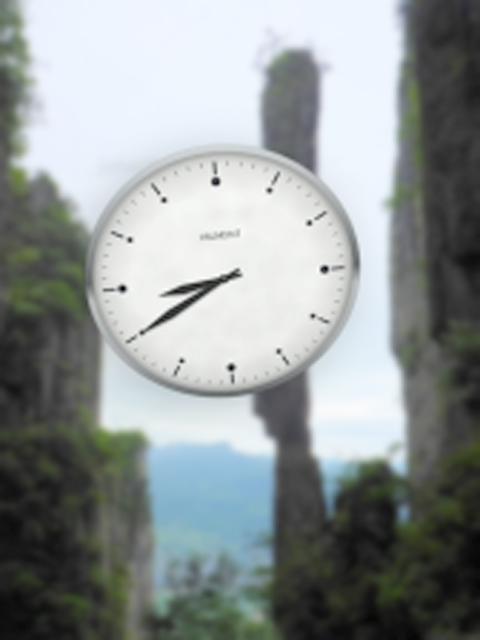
8:40
